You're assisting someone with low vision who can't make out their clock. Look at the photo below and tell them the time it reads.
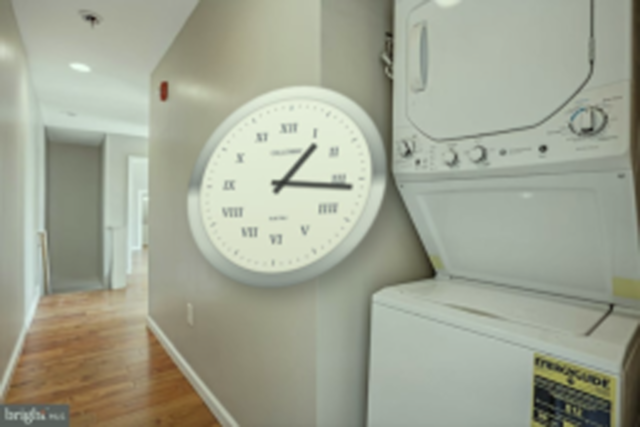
1:16
